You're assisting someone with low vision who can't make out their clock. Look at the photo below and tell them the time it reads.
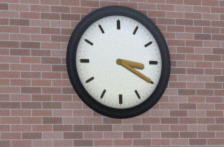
3:20
